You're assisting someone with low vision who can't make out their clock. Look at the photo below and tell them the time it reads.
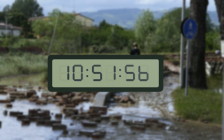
10:51:56
